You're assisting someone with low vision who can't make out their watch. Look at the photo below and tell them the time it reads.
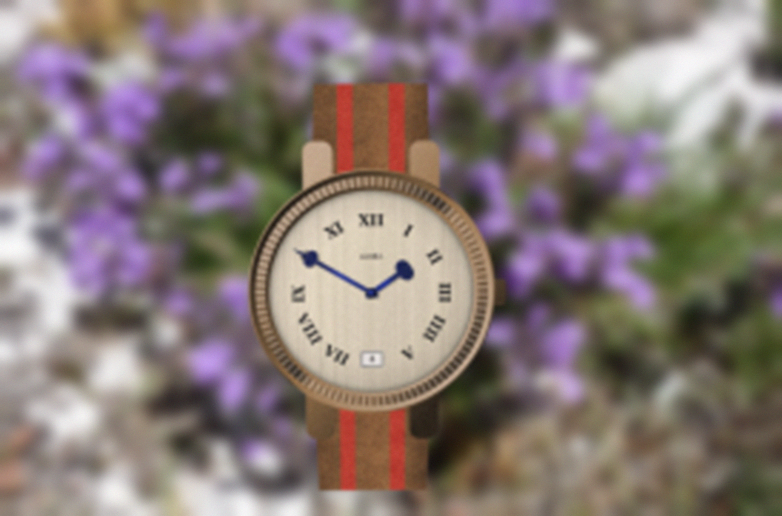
1:50
